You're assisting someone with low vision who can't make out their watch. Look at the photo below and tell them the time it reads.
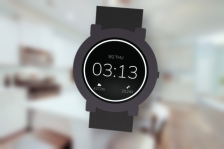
3:13
